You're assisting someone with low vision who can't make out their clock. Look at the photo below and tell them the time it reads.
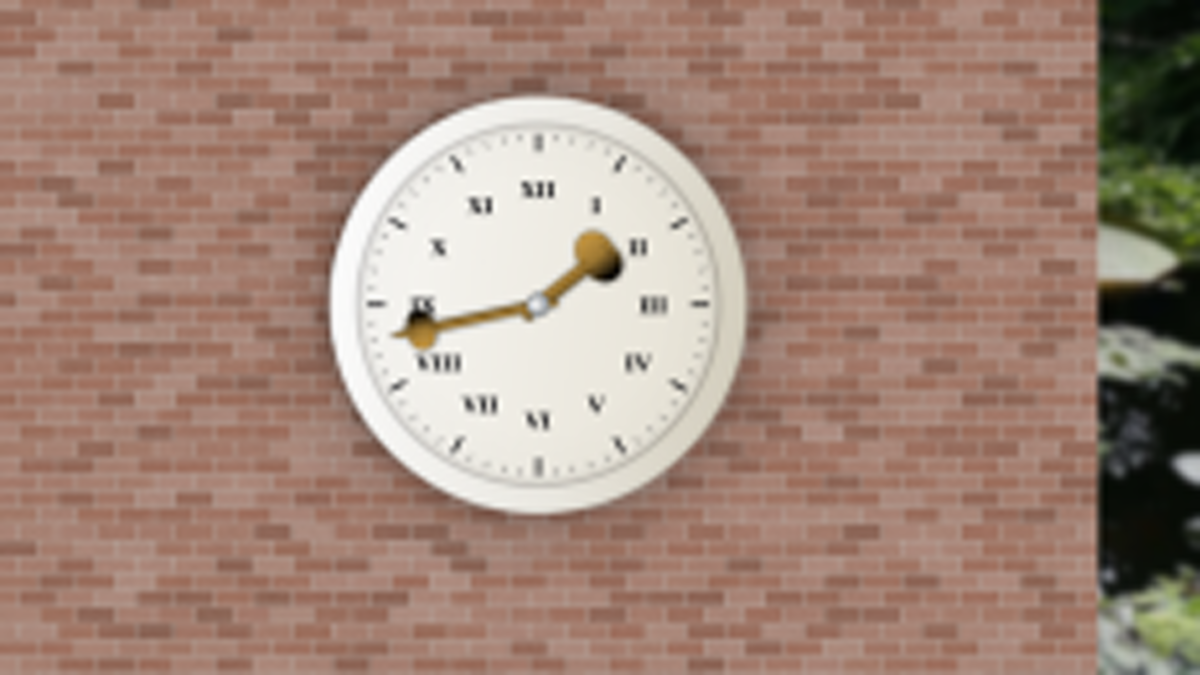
1:43
